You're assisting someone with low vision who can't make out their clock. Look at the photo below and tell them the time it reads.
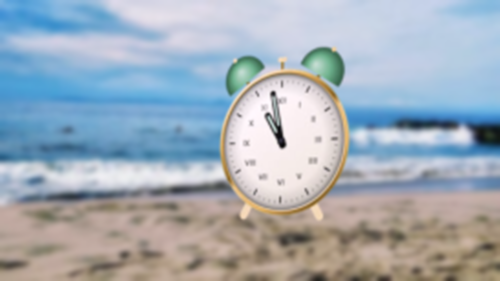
10:58
